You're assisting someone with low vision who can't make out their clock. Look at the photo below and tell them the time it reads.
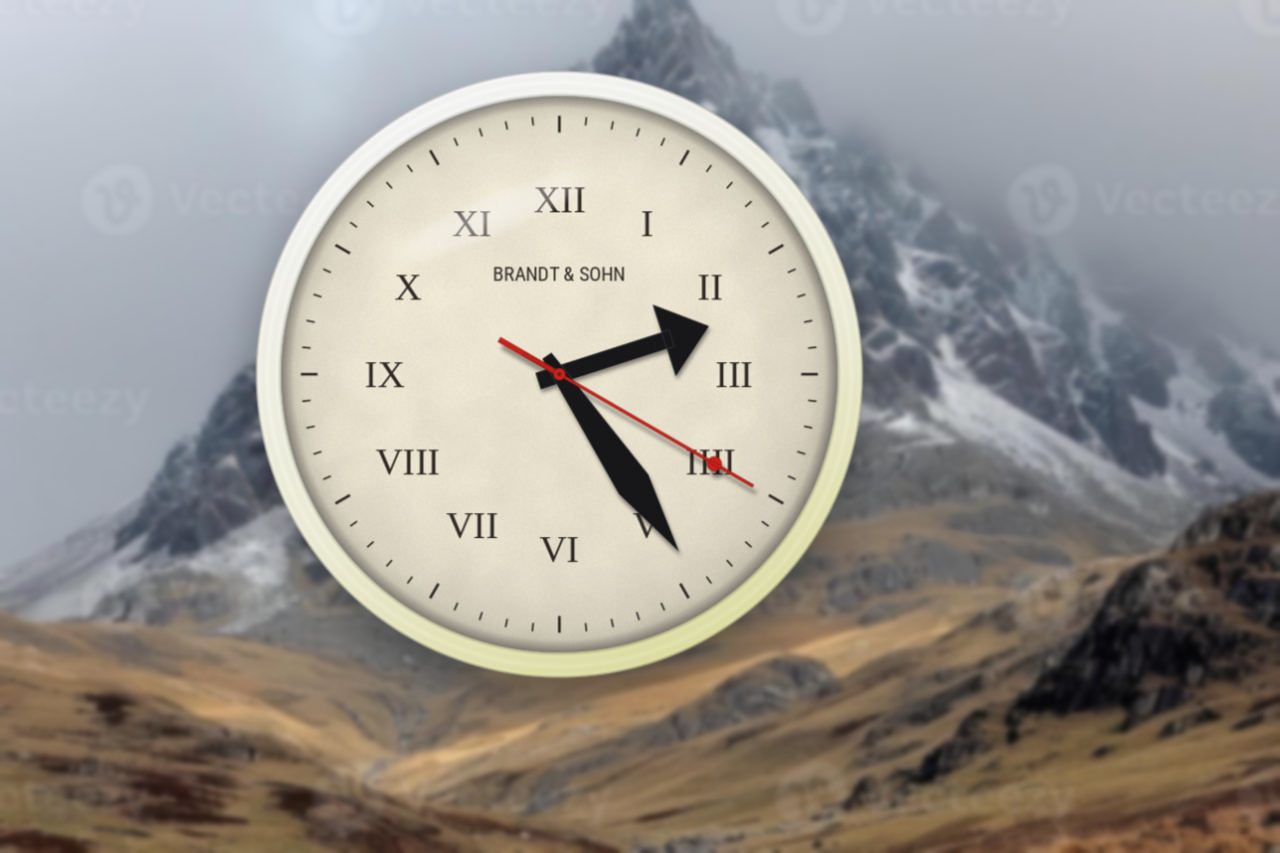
2:24:20
